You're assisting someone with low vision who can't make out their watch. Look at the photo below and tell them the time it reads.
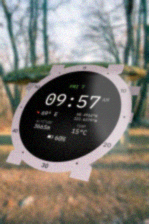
9:57
